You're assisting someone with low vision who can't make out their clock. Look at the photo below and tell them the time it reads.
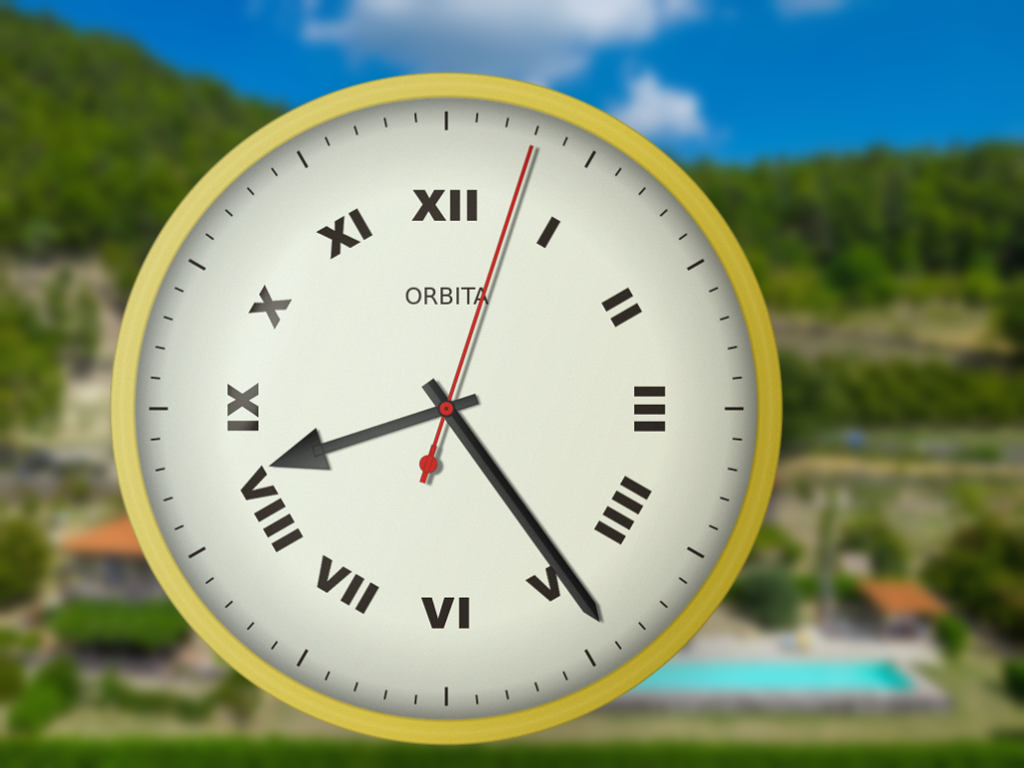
8:24:03
